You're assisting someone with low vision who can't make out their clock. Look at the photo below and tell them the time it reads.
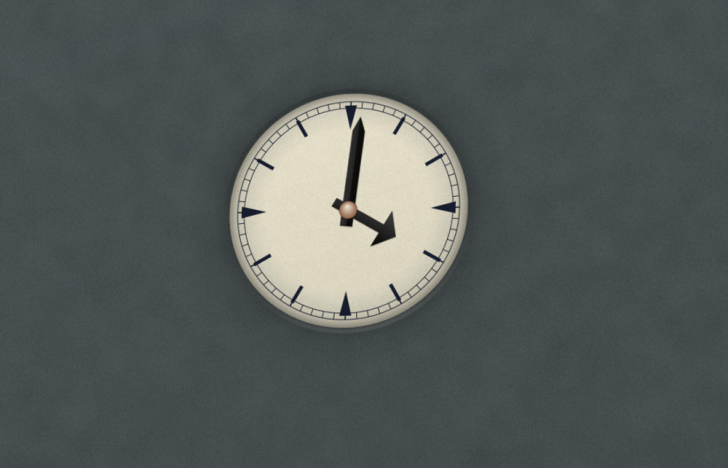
4:01
